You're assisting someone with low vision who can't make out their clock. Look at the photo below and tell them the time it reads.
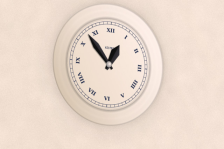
12:53
